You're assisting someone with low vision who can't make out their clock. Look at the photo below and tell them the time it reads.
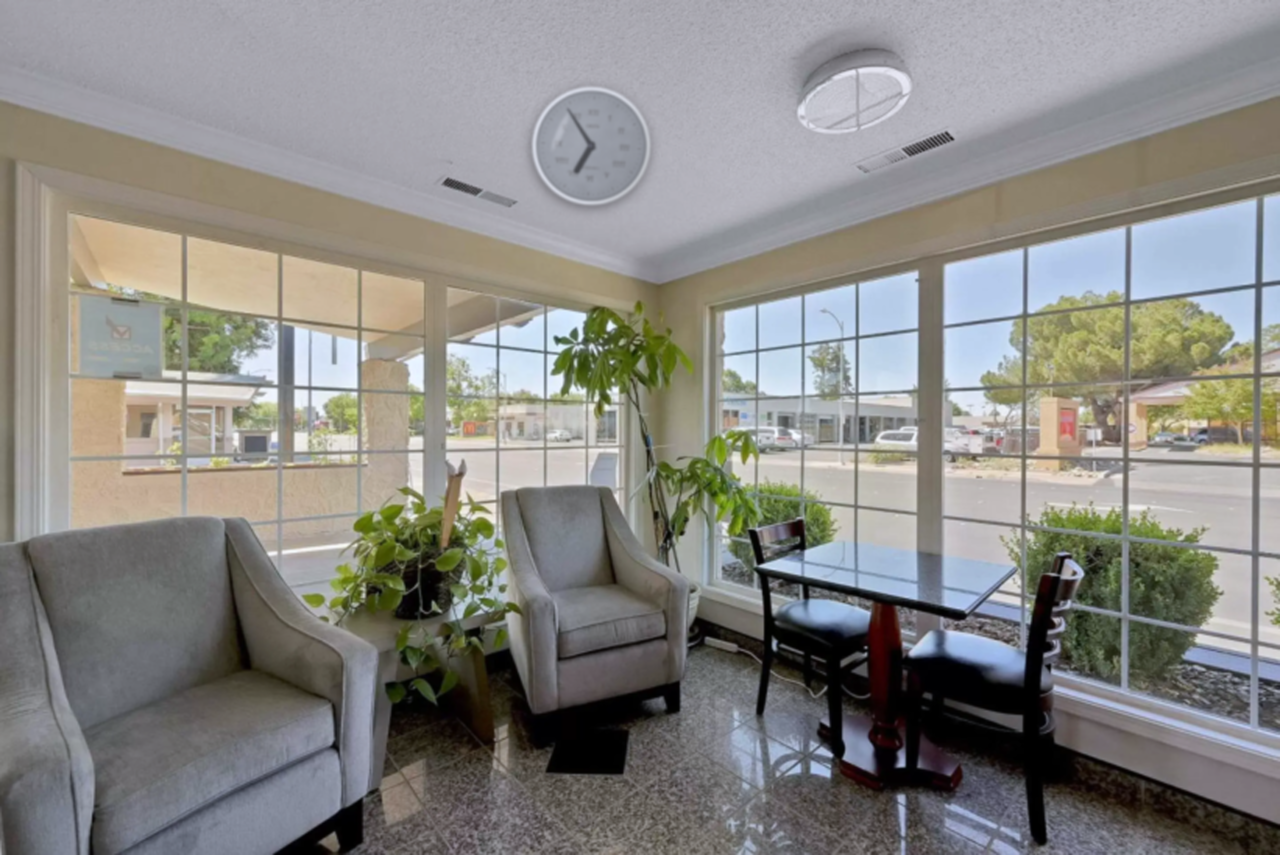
6:54
